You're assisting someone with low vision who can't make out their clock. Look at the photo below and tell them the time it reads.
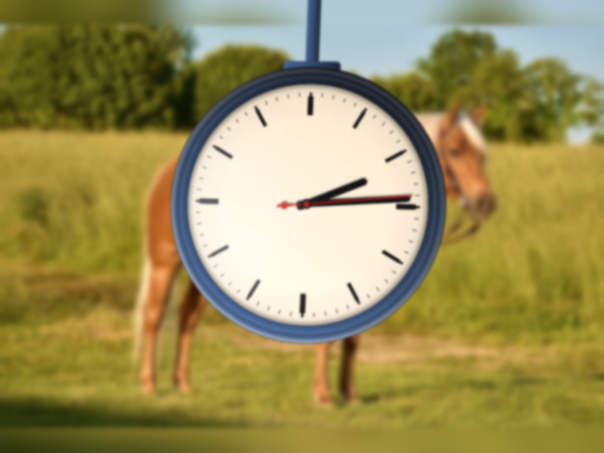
2:14:14
